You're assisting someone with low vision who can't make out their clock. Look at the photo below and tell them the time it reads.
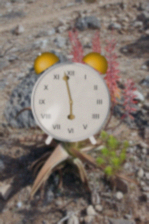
5:58
